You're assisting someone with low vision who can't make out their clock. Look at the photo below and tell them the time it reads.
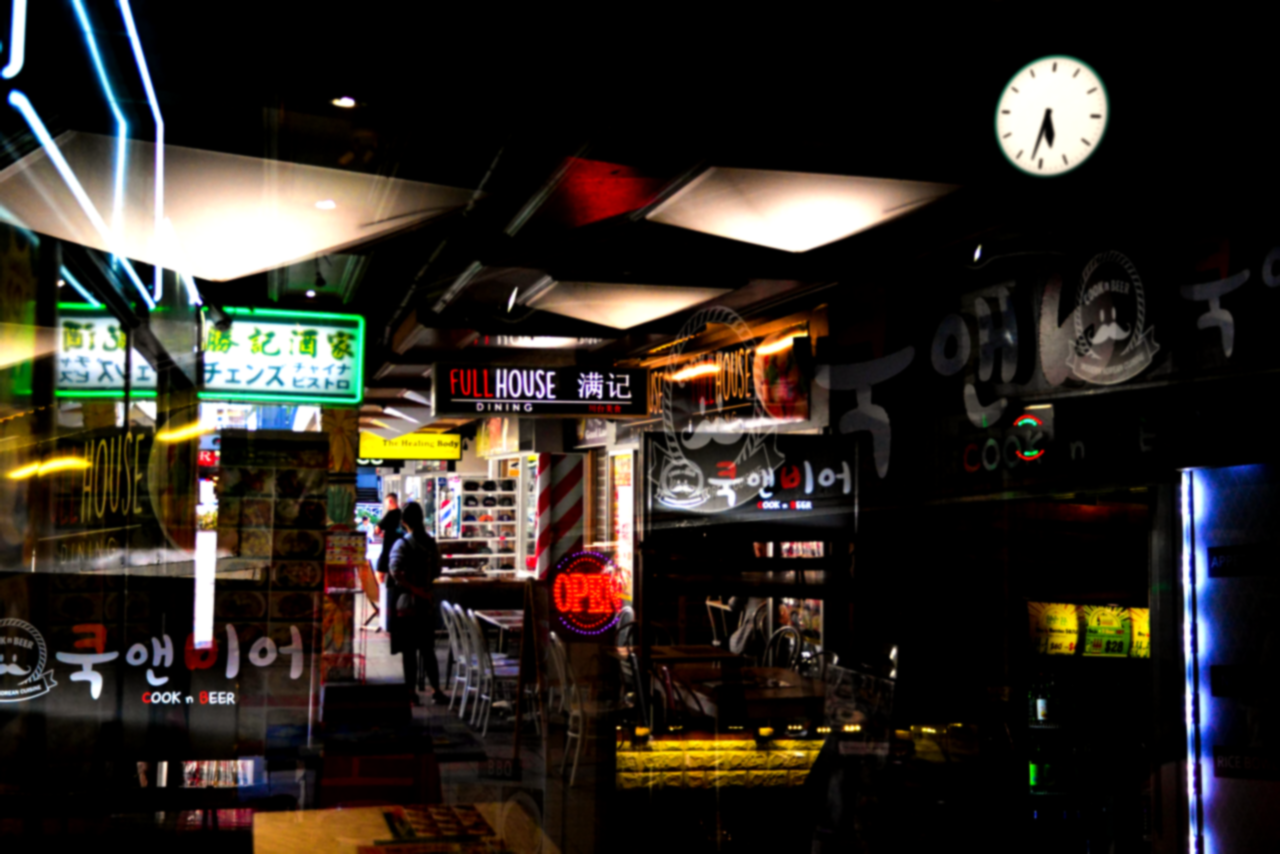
5:32
